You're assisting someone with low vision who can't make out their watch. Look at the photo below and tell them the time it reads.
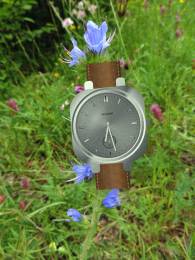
6:28
